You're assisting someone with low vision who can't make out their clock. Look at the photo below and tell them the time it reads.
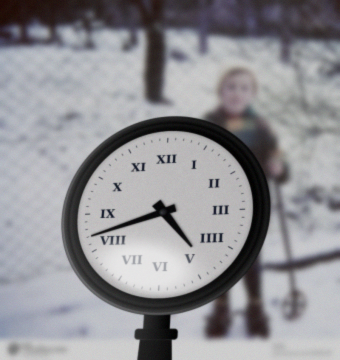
4:42
